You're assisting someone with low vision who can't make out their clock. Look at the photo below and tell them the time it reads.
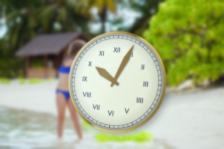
10:04
